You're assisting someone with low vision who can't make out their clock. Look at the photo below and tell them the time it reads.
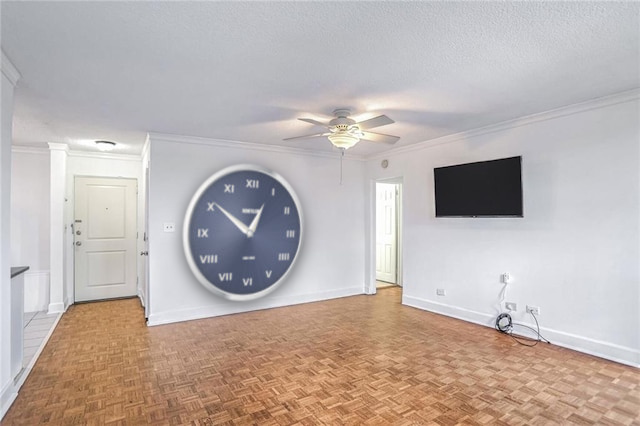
12:51
